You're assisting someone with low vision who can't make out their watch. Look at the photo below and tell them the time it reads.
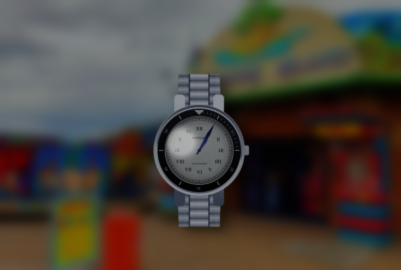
1:05
